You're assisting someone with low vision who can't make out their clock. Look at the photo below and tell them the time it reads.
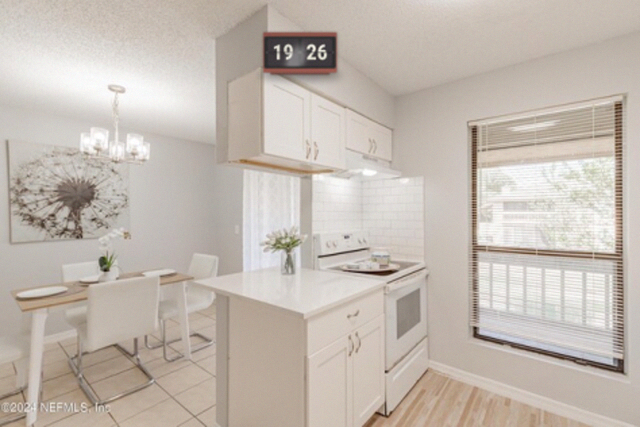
19:26
